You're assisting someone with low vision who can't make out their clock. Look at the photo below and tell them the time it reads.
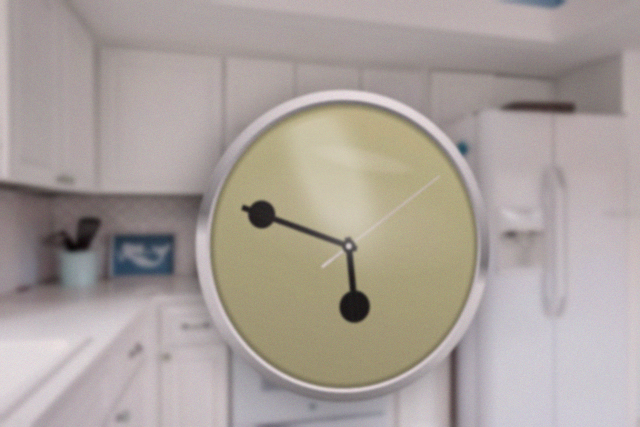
5:48:09
